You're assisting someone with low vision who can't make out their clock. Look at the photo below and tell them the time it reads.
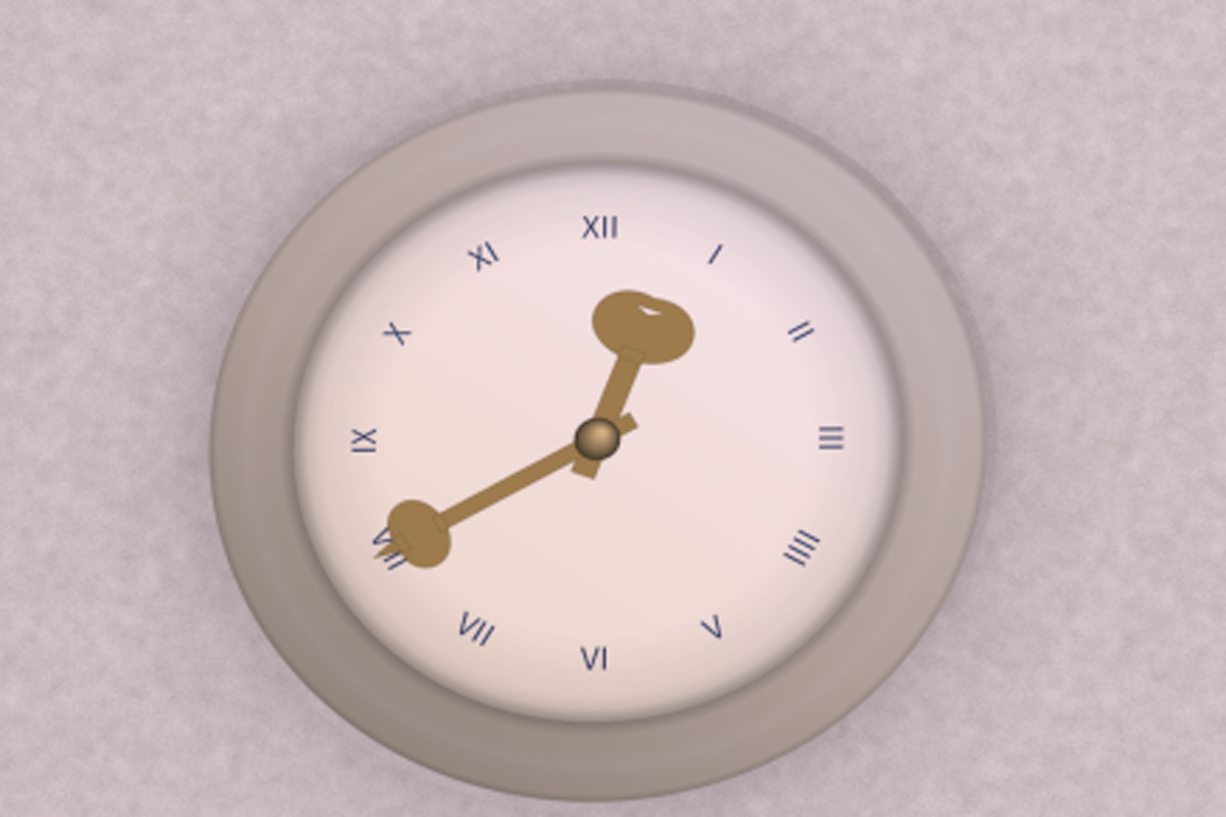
12:40
